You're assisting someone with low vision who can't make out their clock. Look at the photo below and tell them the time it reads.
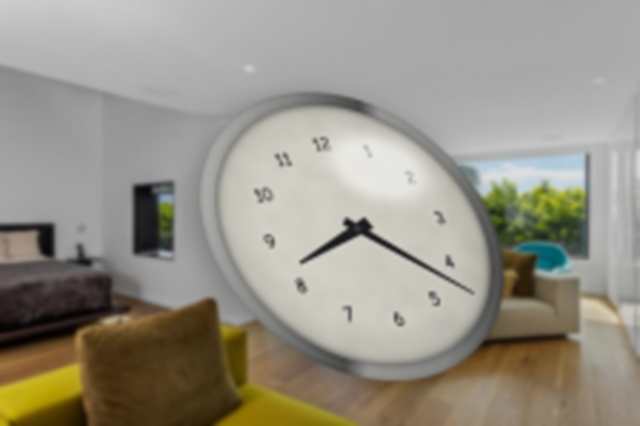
8:22
